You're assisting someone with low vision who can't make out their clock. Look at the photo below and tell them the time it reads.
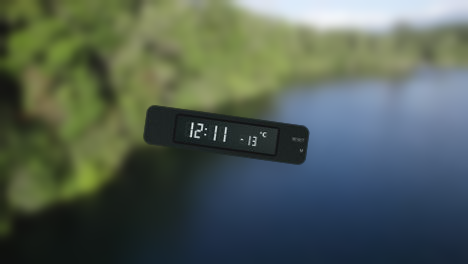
12:11
